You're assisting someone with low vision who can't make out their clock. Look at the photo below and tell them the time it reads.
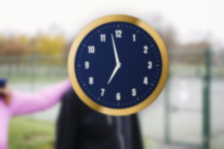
6:58
